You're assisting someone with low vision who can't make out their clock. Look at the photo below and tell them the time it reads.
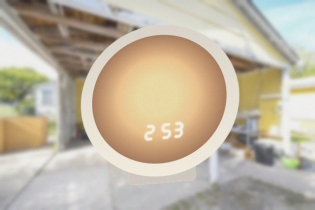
2:53
